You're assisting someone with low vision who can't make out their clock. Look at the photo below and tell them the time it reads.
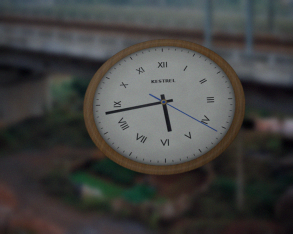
5:43:21
